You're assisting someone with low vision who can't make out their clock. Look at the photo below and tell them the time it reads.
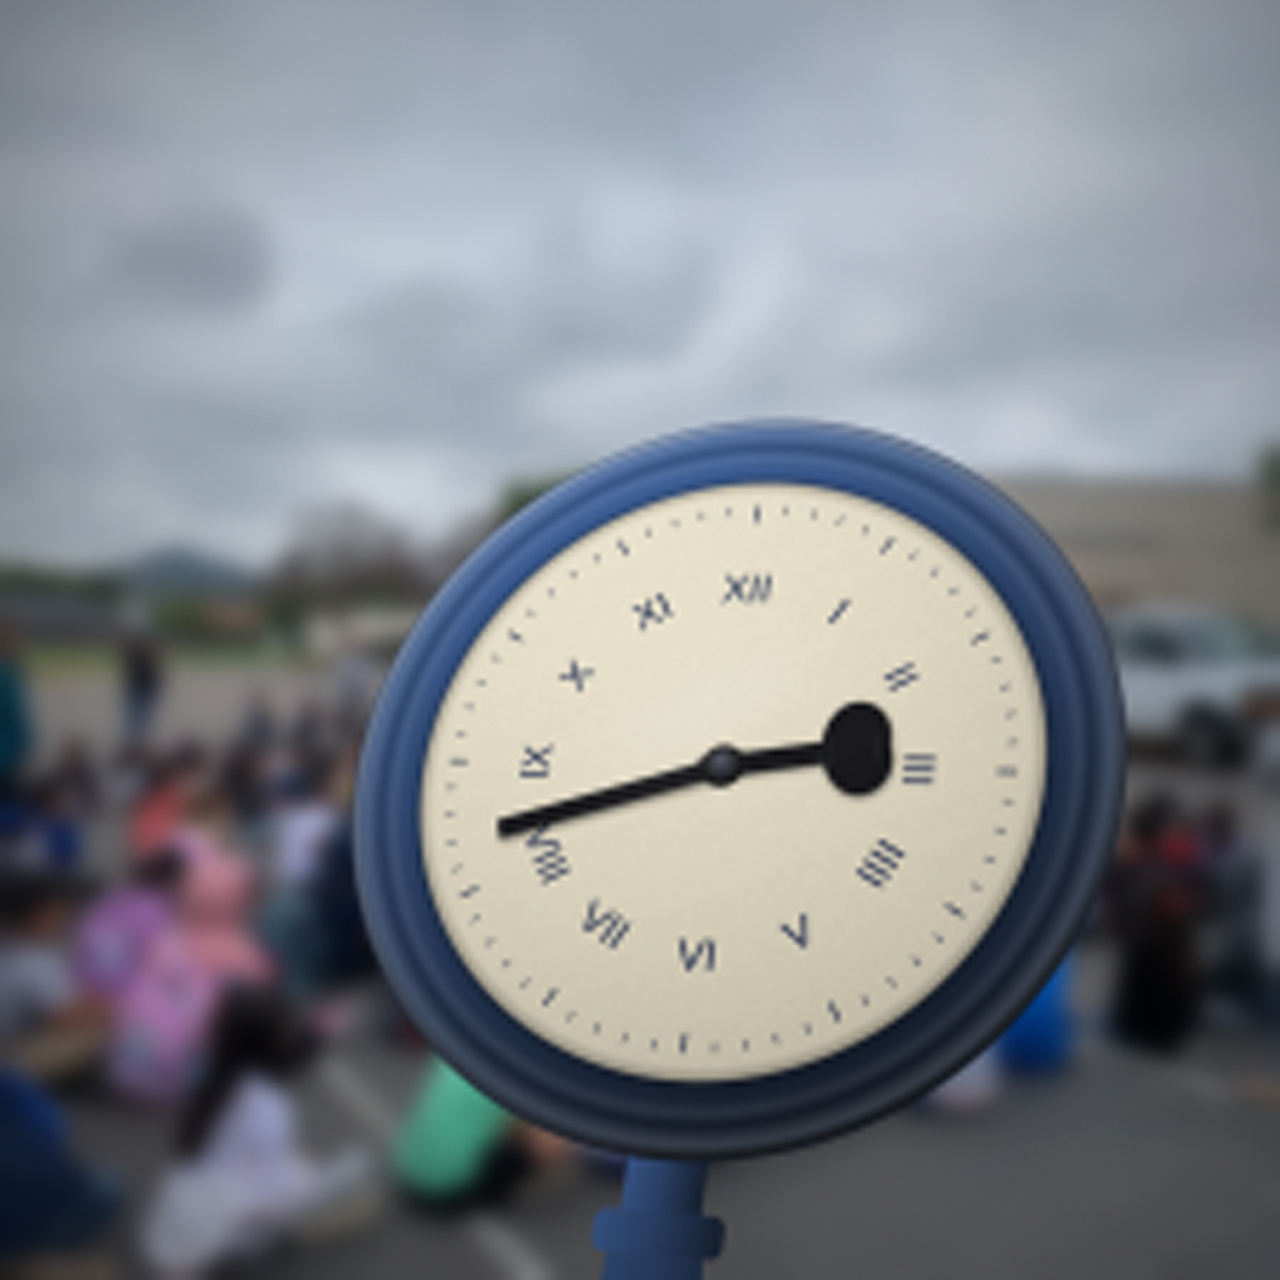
2:42
